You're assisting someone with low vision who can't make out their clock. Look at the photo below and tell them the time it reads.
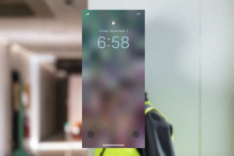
6:58
